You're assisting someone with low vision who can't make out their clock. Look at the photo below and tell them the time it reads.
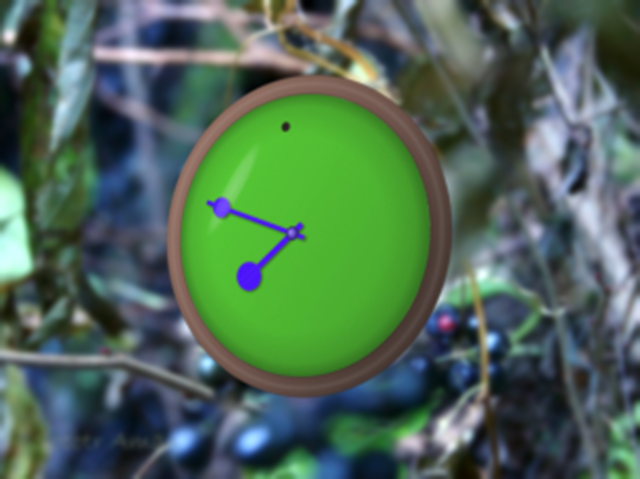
7:49
